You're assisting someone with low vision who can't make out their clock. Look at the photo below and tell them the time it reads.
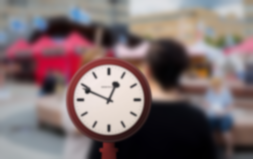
12:49
